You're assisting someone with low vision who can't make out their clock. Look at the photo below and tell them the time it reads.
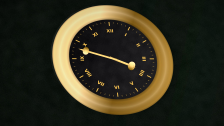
3:48
